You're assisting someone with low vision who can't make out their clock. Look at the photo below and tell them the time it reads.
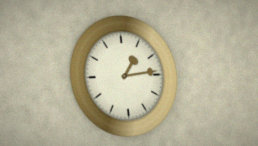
1:14
